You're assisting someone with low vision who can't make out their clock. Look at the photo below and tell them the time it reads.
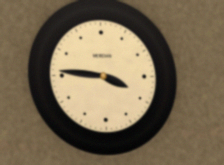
3:46
